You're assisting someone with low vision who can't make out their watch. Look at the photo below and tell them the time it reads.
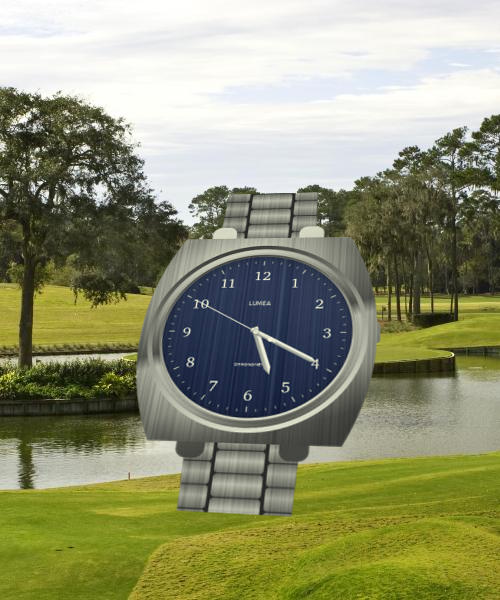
5:19:50
